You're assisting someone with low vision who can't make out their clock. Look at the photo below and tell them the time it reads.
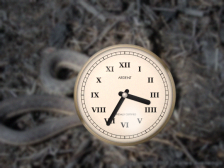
3:35
